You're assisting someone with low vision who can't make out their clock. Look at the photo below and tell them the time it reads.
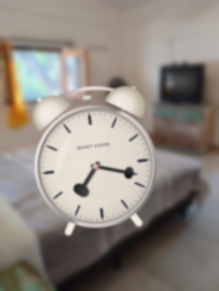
7:18
